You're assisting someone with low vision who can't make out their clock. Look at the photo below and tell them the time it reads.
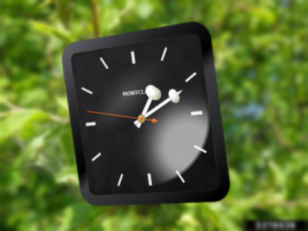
1:10:47
